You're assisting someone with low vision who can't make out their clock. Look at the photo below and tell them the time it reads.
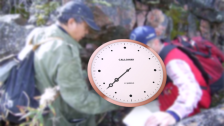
7:38
